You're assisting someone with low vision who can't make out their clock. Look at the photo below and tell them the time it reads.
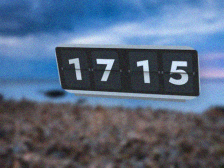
17:15
